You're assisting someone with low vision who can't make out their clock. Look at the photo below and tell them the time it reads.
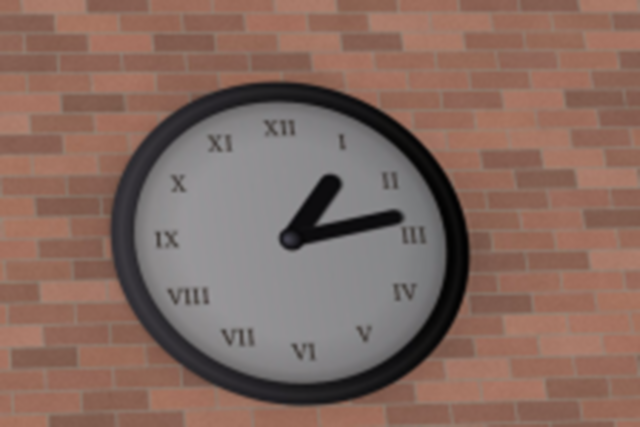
1:13
